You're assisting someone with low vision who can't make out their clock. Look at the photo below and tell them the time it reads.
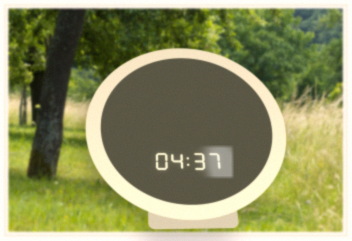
4:37
